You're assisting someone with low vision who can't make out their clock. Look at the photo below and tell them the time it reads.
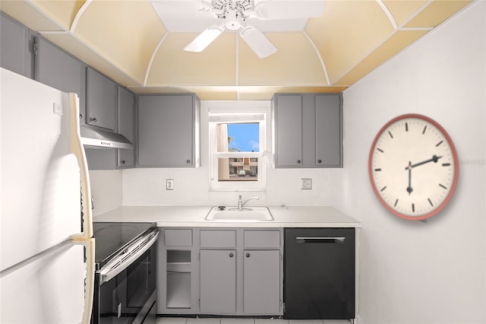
6:13
